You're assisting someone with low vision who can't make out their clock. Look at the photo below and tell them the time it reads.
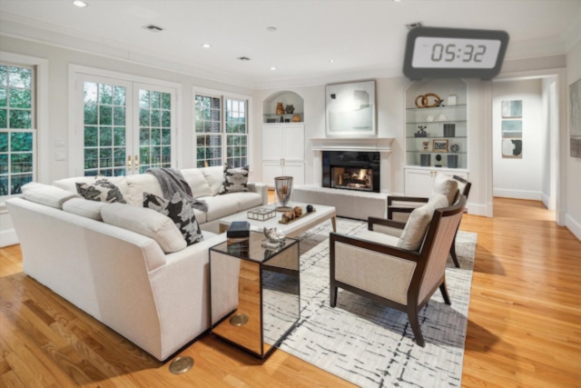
5:32
